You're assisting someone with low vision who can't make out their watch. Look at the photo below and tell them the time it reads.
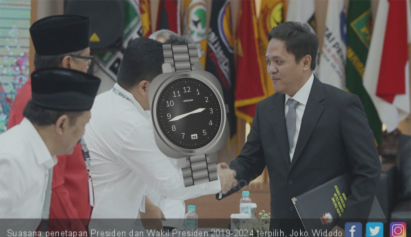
2:43
